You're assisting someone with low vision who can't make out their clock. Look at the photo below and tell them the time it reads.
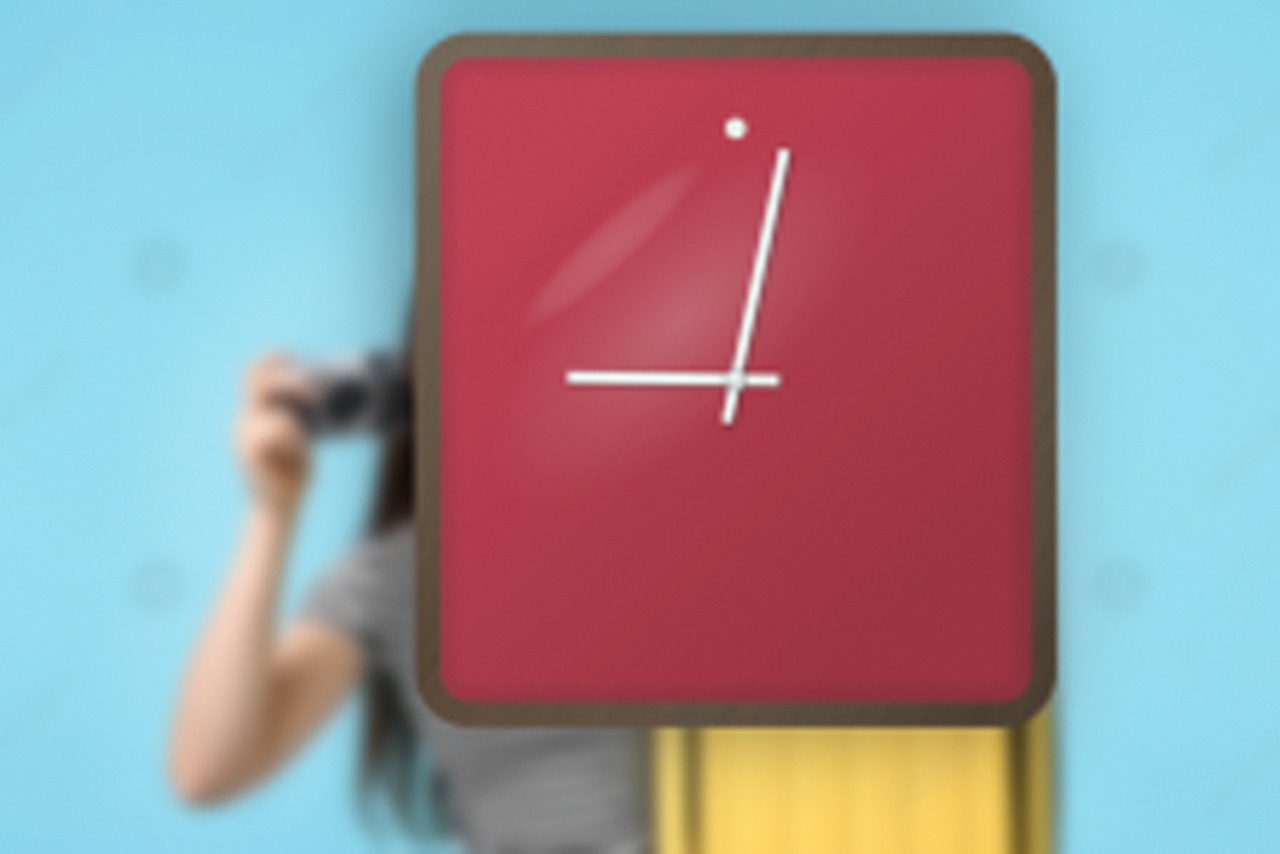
9:02
